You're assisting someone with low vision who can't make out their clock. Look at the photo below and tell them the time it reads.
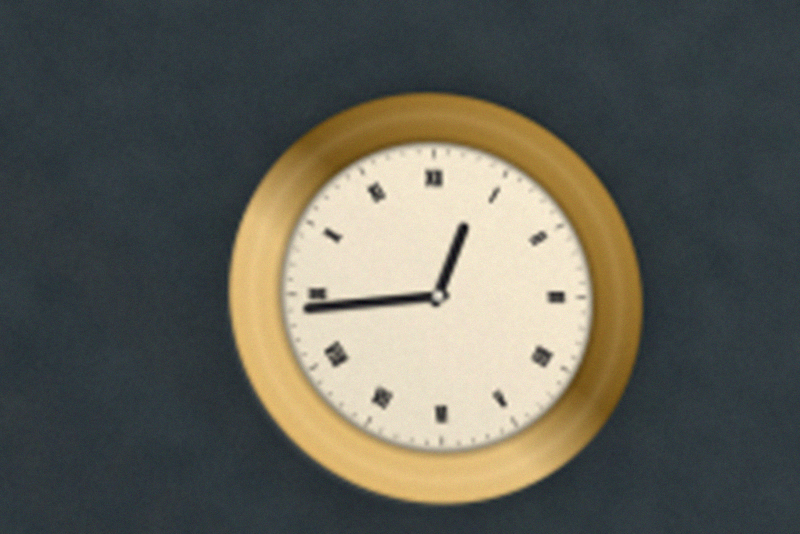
12:44
